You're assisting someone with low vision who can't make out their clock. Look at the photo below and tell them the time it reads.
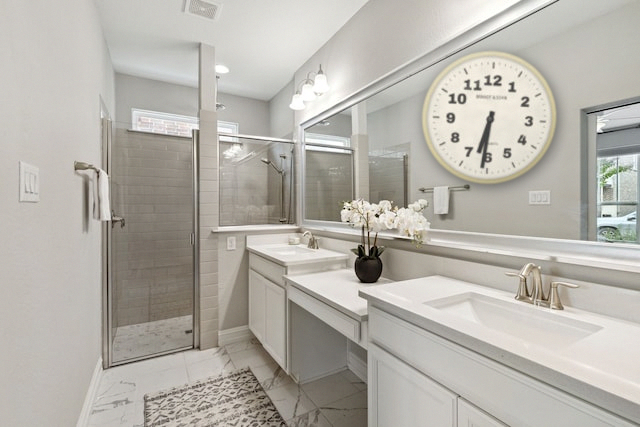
6:31
